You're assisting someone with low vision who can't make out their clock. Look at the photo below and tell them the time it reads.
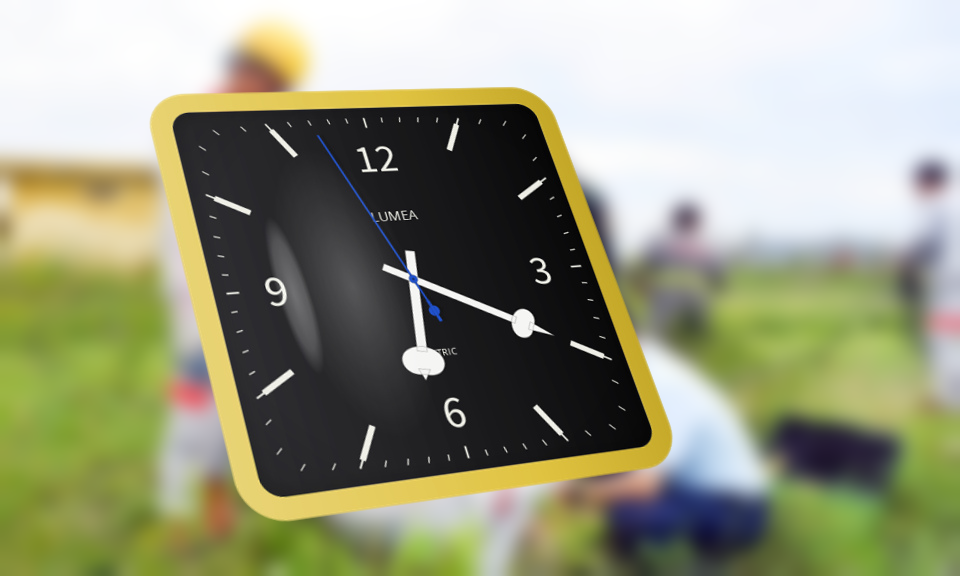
6:19:57
